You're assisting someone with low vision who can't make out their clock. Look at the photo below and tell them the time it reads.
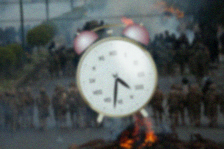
4:32
